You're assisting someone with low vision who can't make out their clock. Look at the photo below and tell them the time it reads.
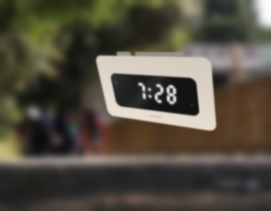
7:28
